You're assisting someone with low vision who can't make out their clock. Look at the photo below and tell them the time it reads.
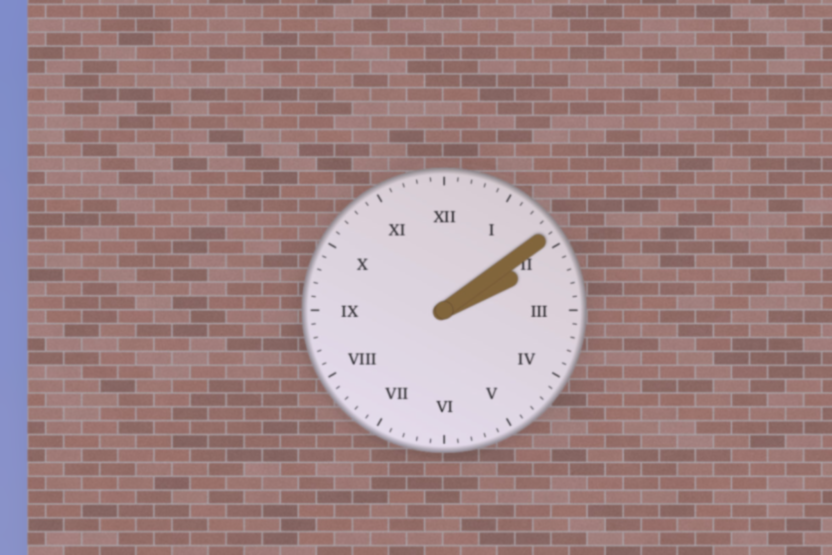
2:09
